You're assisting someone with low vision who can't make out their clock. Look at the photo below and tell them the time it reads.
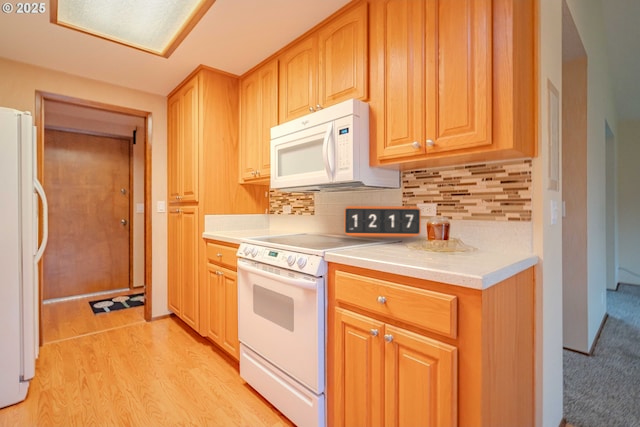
12:17
